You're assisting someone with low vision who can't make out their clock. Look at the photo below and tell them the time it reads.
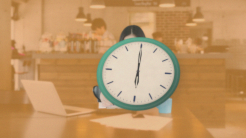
6:00
